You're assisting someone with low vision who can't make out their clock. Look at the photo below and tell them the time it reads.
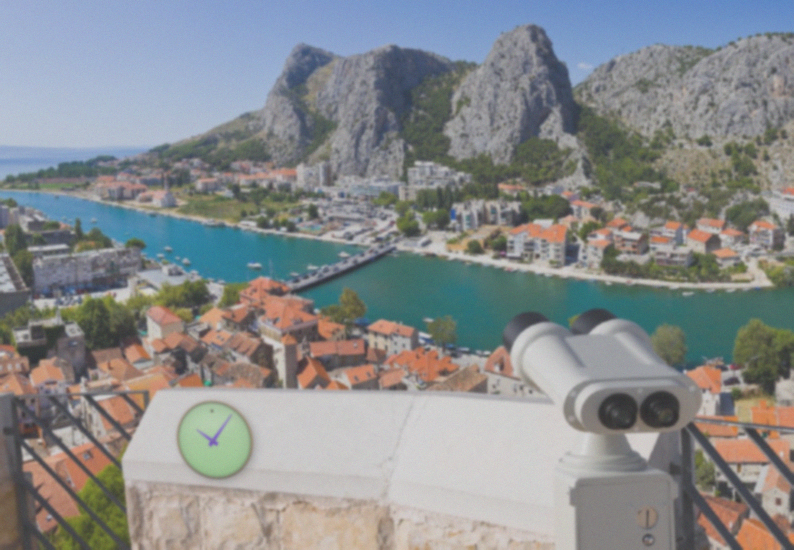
10:06
